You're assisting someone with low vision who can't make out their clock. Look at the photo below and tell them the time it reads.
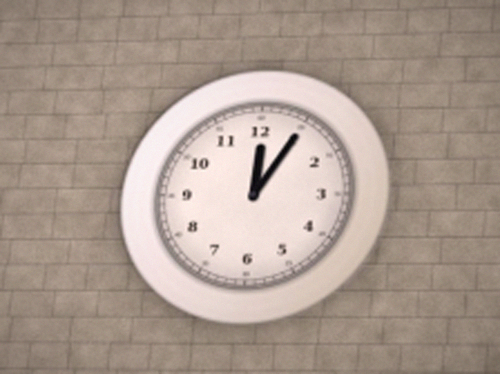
12:05
